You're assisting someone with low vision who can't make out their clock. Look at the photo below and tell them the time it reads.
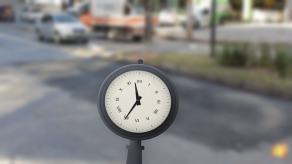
11:35
